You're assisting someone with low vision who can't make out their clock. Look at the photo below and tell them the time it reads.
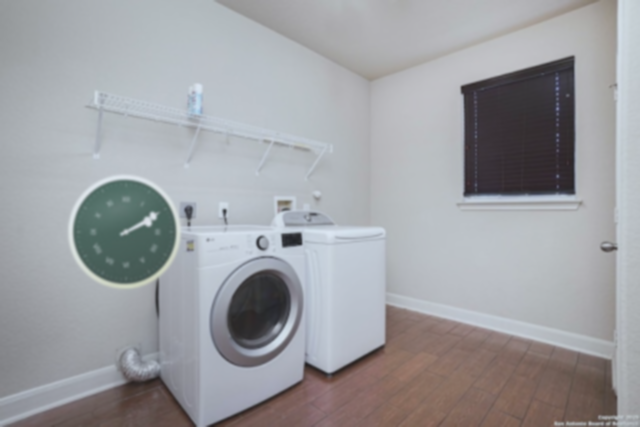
2:10
